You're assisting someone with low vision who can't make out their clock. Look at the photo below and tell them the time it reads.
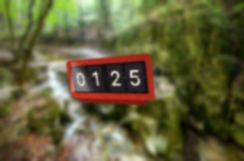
1:25
